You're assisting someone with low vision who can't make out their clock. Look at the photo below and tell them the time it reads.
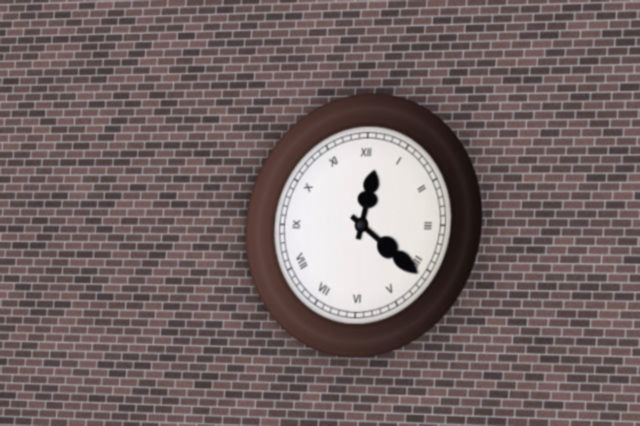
12:21
